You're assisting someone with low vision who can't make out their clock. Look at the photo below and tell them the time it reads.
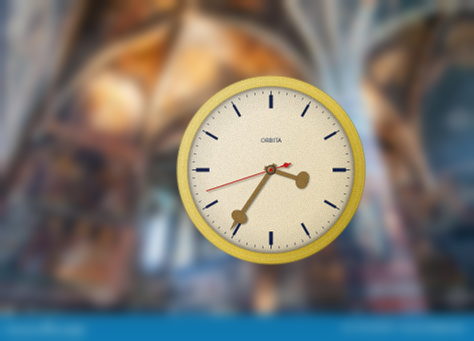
3:35:42
